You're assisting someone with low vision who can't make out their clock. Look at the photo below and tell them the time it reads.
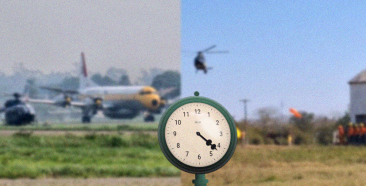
4:22
